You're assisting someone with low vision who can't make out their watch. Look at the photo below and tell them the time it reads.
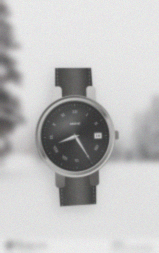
8:25
